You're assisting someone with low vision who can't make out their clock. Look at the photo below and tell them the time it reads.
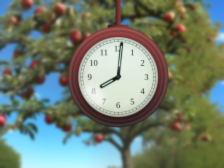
8:01
